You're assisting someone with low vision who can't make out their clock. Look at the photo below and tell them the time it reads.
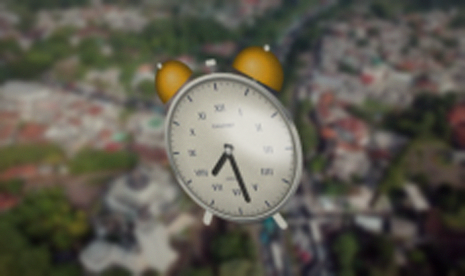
7:28
